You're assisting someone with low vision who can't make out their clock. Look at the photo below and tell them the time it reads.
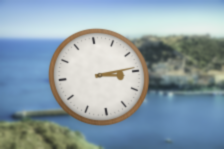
3:14
